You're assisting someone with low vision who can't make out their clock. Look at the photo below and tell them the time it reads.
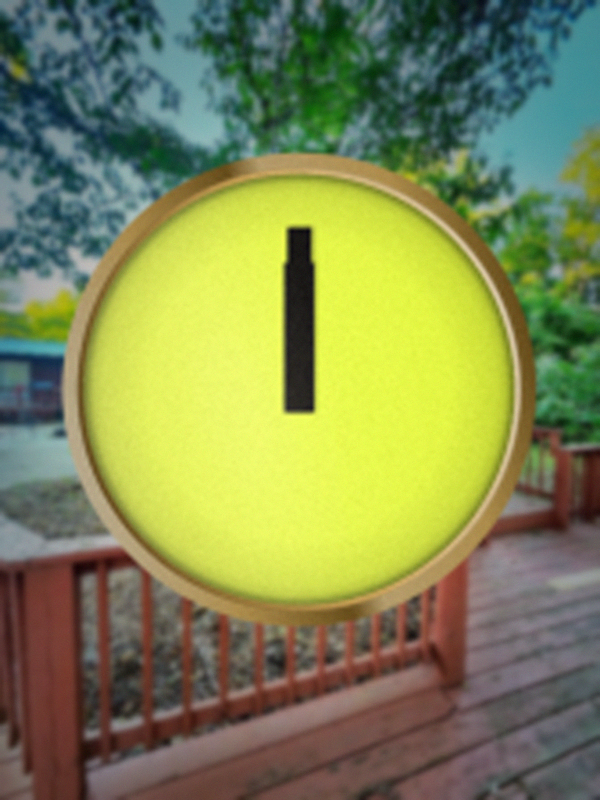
12:00
